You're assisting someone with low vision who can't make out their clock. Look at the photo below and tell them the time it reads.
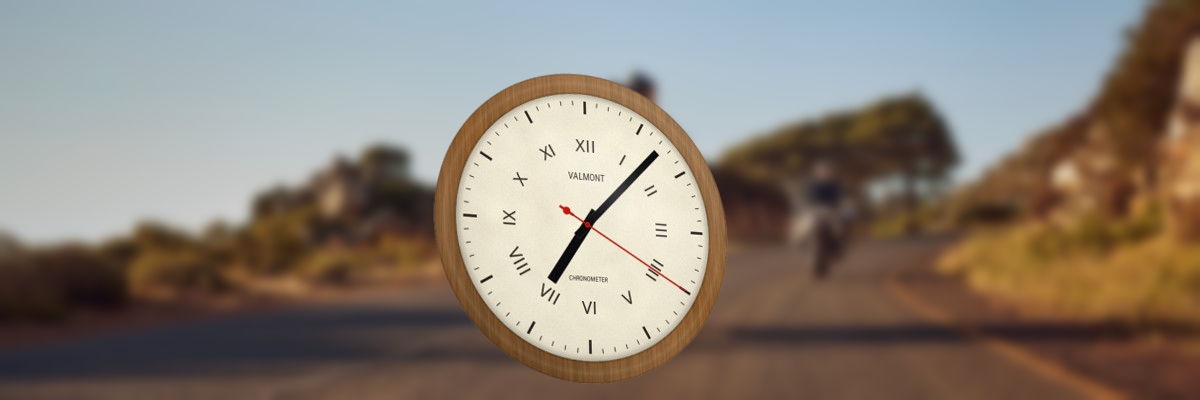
7:07:20
